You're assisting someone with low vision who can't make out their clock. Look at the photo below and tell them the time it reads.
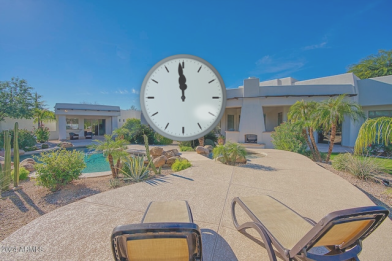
11:59
